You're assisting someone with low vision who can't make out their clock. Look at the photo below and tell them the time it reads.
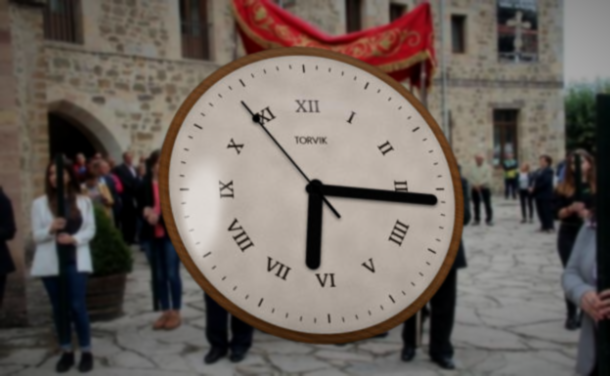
6:15:54
